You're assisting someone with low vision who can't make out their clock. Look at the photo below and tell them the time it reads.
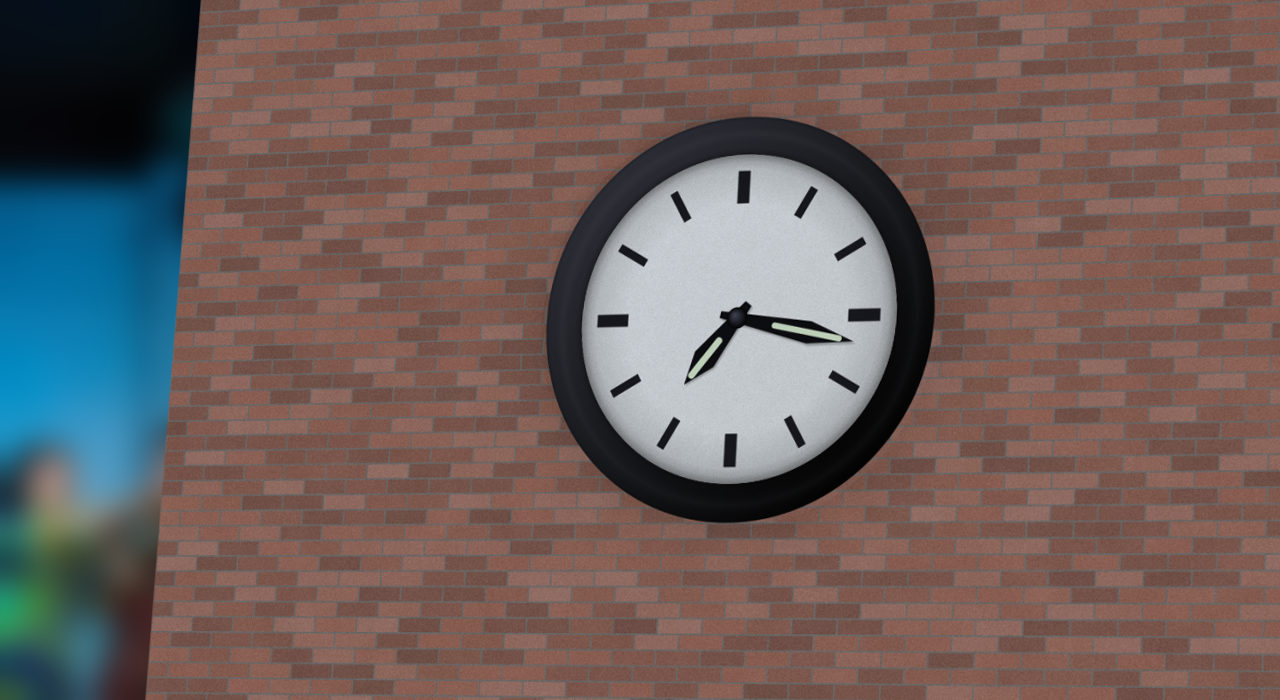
7:17
